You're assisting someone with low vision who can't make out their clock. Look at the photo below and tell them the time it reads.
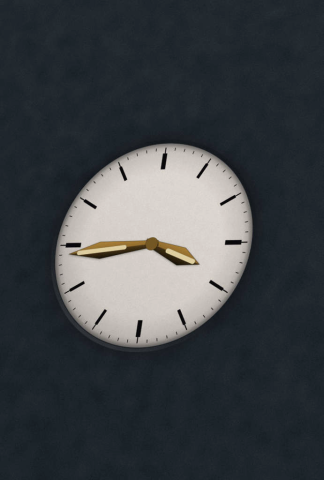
3:44
